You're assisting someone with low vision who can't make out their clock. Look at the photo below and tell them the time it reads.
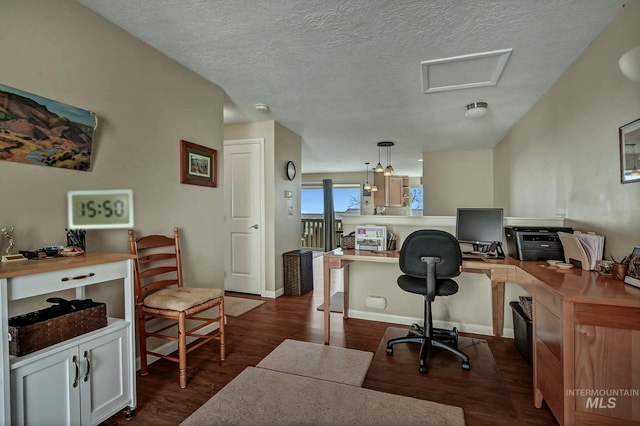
15:50
